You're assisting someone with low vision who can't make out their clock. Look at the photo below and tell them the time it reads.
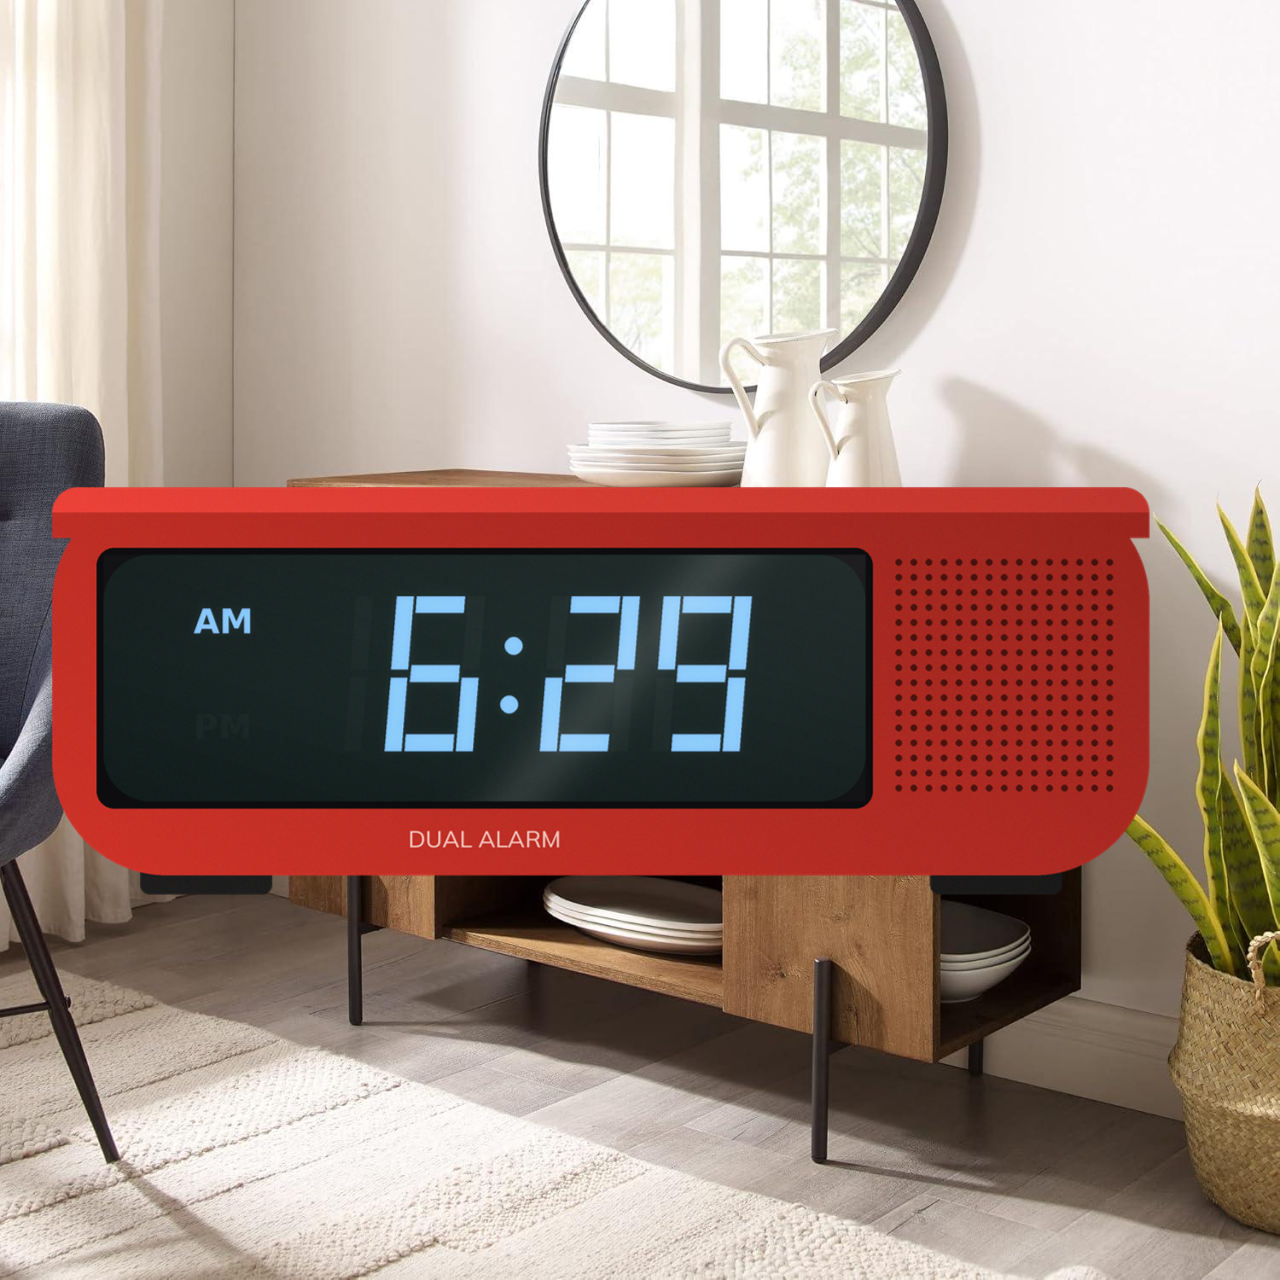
6:29
